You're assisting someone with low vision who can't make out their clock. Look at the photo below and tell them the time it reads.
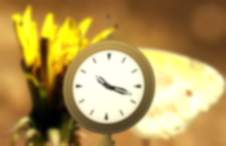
10:18
